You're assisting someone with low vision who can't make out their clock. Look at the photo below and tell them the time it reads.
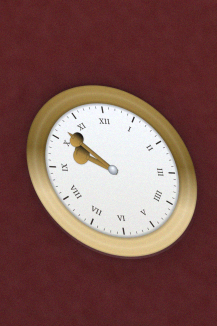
9:52
